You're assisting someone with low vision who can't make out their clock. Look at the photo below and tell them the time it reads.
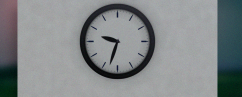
9:33
